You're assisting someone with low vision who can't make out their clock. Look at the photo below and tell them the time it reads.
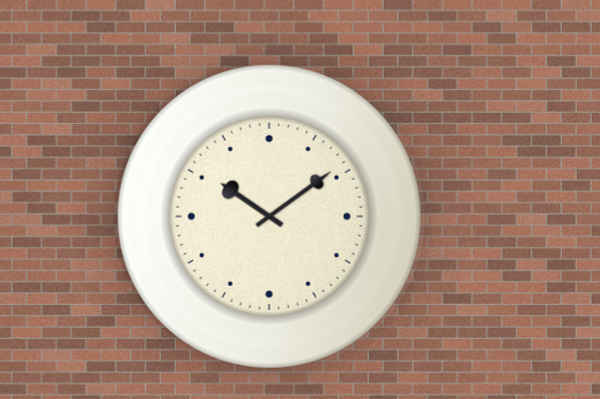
10:09
